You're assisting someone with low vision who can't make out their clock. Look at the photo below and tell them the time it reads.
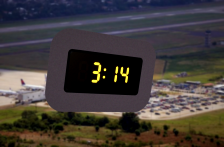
3:14
